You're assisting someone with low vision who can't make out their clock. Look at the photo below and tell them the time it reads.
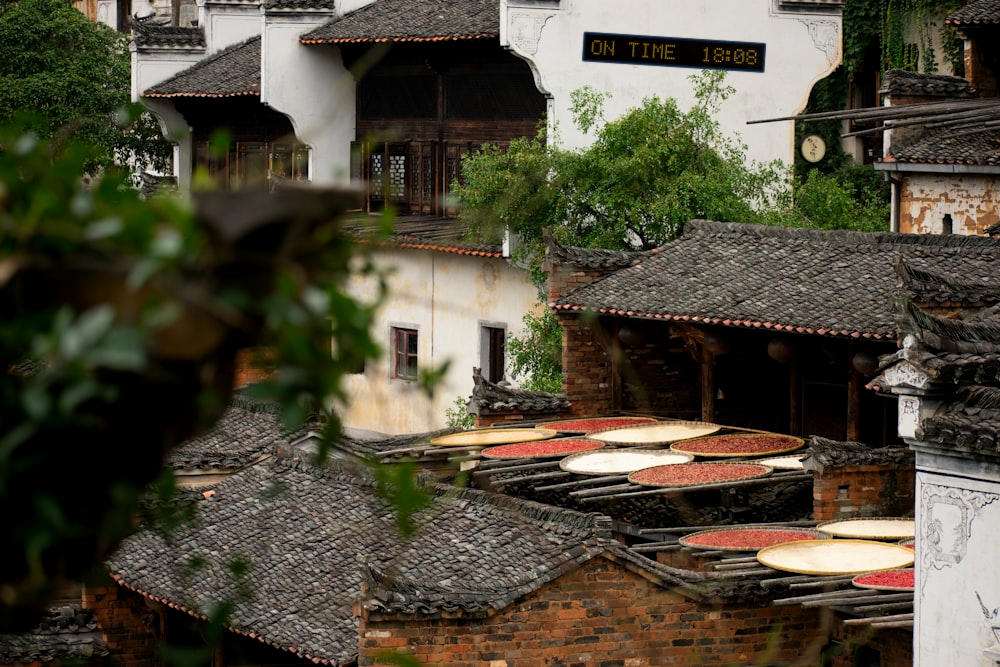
18:08
